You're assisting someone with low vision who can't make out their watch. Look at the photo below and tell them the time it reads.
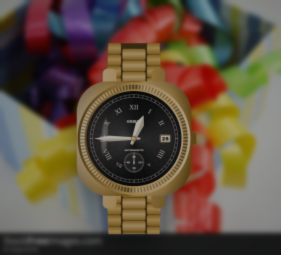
12:45
